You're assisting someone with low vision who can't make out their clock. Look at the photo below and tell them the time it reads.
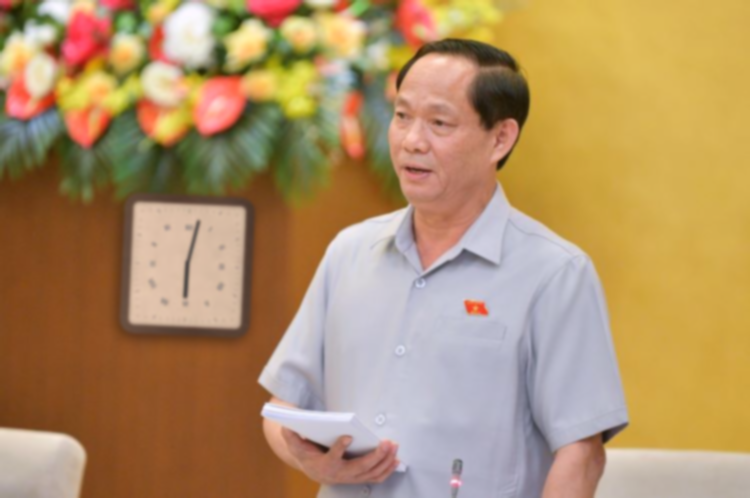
6:02
